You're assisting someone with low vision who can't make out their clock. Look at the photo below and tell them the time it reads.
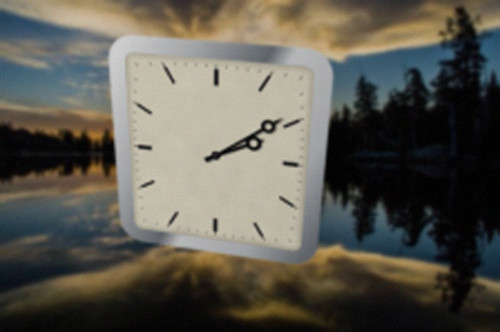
2:09
